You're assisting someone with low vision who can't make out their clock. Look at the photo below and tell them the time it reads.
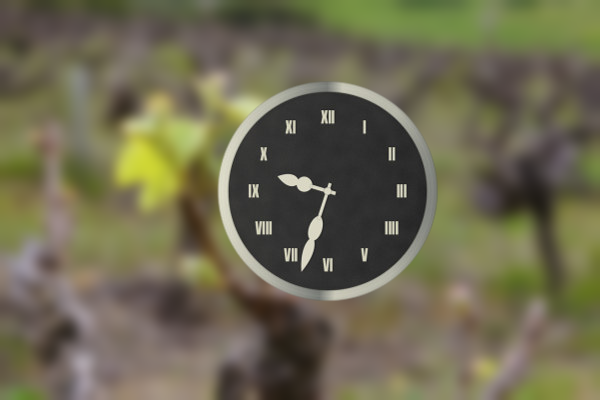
9:33
